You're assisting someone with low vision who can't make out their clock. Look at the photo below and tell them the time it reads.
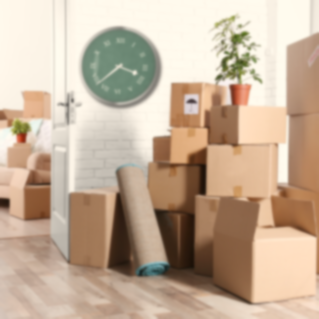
3:38
